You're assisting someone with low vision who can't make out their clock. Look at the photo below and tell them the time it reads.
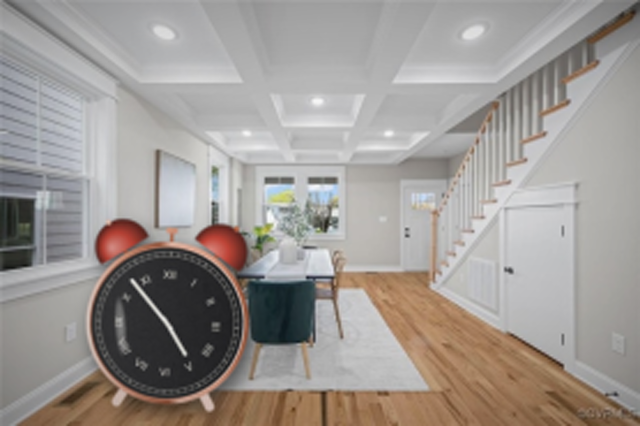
4:53
